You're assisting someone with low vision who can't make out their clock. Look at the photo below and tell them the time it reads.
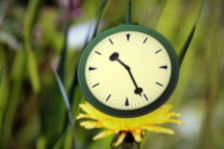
10:26
